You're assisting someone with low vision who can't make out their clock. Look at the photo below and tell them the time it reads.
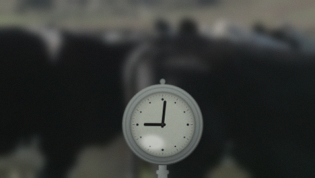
9:01
